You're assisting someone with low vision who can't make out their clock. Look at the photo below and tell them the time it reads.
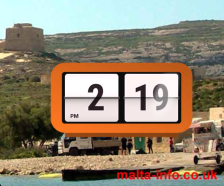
2:19
